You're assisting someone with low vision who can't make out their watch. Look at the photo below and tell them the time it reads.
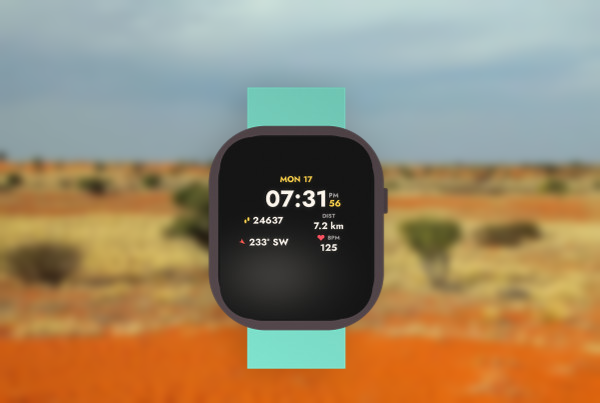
7:31:56
